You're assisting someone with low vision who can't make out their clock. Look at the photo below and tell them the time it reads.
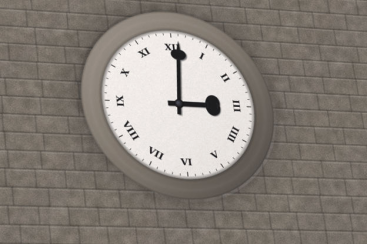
3:01
